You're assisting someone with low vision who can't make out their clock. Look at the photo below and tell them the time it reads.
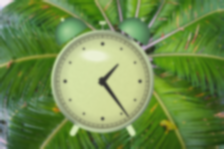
1:24
